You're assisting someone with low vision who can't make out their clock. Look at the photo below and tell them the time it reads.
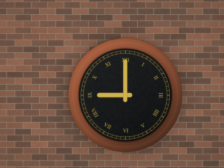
9:00
